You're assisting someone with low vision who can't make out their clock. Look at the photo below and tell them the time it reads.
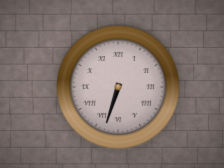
6:33
